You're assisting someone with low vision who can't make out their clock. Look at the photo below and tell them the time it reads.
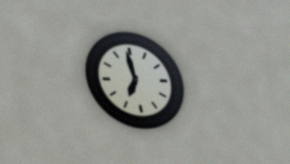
6:59
